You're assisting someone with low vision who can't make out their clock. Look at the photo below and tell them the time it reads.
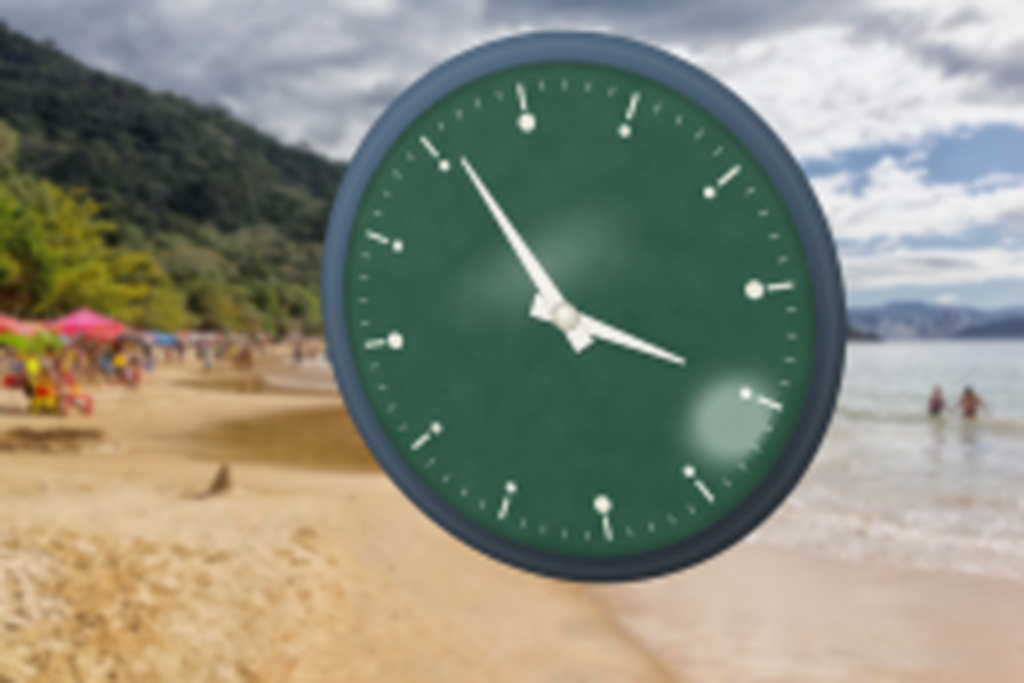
3:56
